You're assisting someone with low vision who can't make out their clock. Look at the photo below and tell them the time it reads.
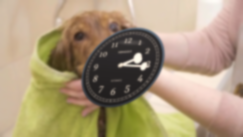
2:16
